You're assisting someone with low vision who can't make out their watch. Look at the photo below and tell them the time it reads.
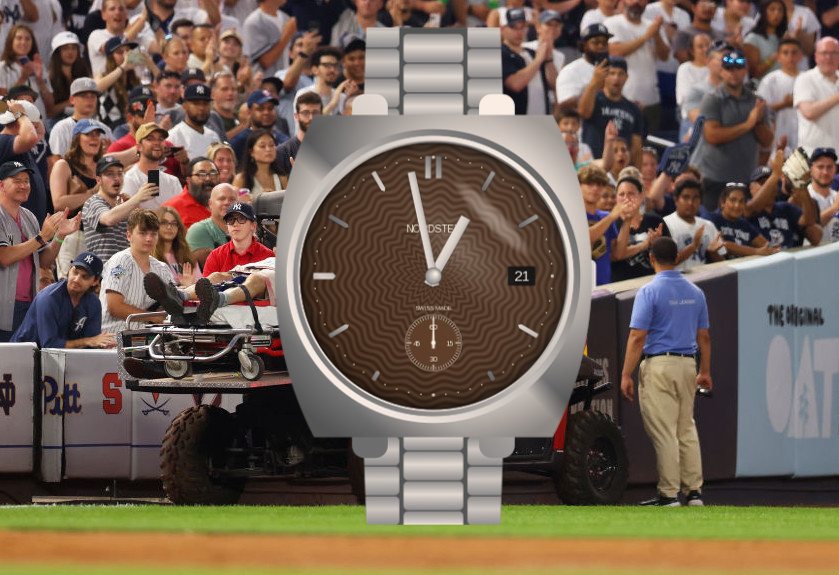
12:58
